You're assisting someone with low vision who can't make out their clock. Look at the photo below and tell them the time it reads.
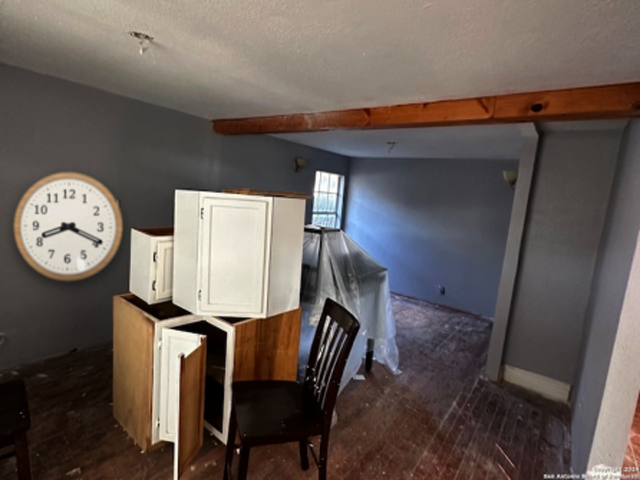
8:19
